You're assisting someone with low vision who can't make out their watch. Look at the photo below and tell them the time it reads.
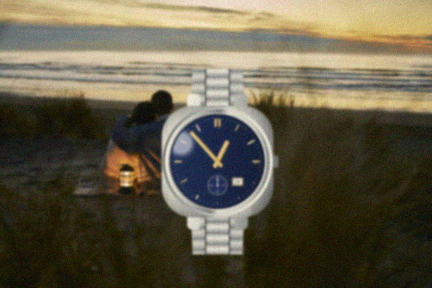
12:53
